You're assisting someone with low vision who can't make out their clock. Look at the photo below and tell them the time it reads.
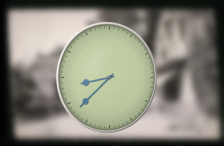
8:38
